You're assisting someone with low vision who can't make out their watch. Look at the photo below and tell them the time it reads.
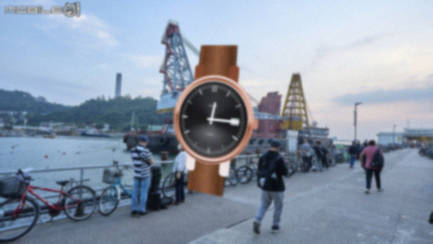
12:15
